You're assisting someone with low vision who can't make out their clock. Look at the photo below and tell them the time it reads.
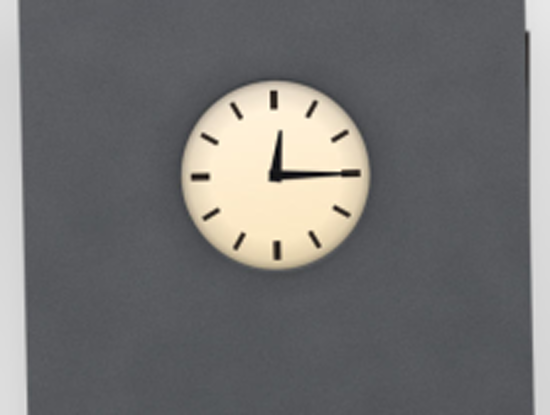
12:15
